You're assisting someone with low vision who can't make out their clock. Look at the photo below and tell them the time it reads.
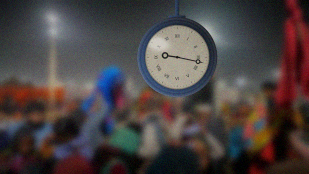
9:17
